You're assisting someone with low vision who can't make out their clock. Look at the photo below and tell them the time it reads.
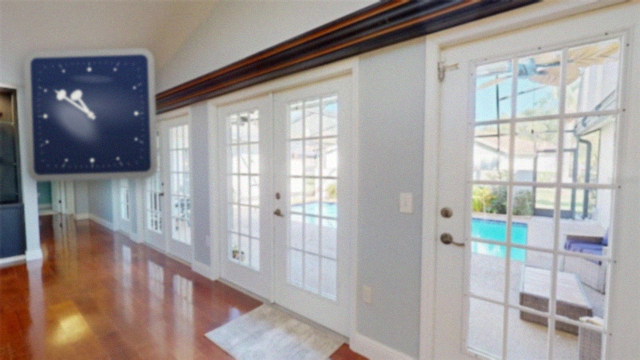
10:51
